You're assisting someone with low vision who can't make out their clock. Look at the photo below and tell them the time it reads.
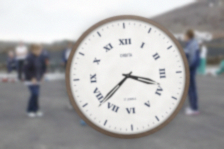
3:38
